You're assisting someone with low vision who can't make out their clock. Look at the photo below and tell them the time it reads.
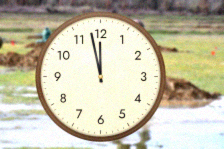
11:58
